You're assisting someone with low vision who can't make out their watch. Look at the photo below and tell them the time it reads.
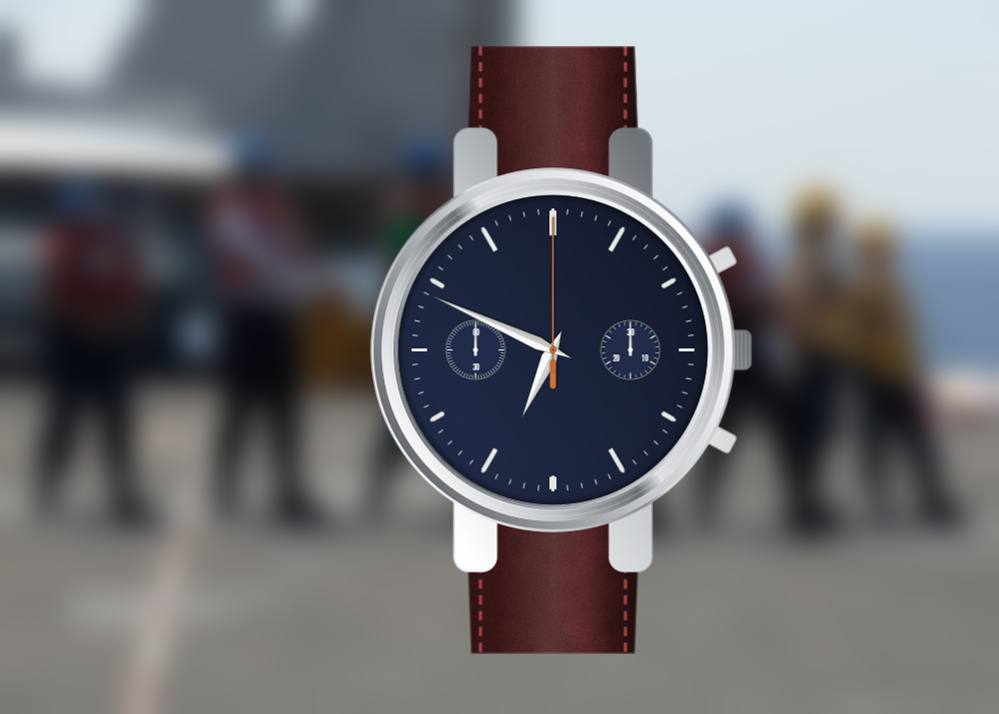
6:49
